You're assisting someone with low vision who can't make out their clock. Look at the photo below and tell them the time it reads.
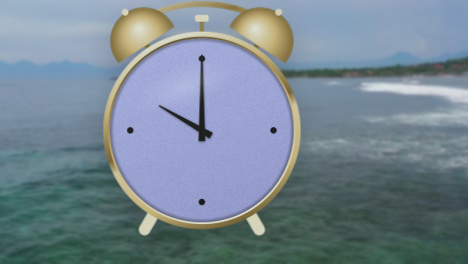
10:00
